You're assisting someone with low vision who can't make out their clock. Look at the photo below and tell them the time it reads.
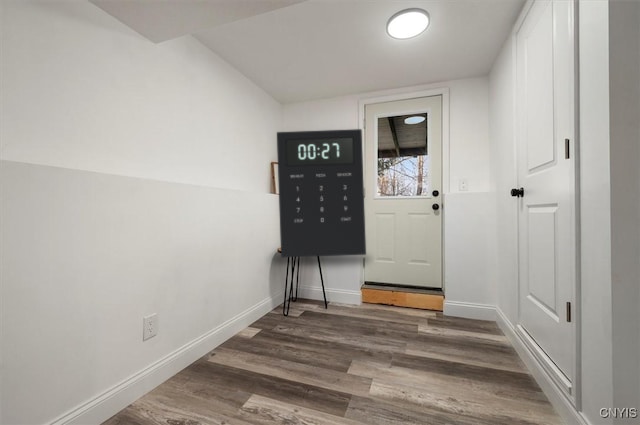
0:27
